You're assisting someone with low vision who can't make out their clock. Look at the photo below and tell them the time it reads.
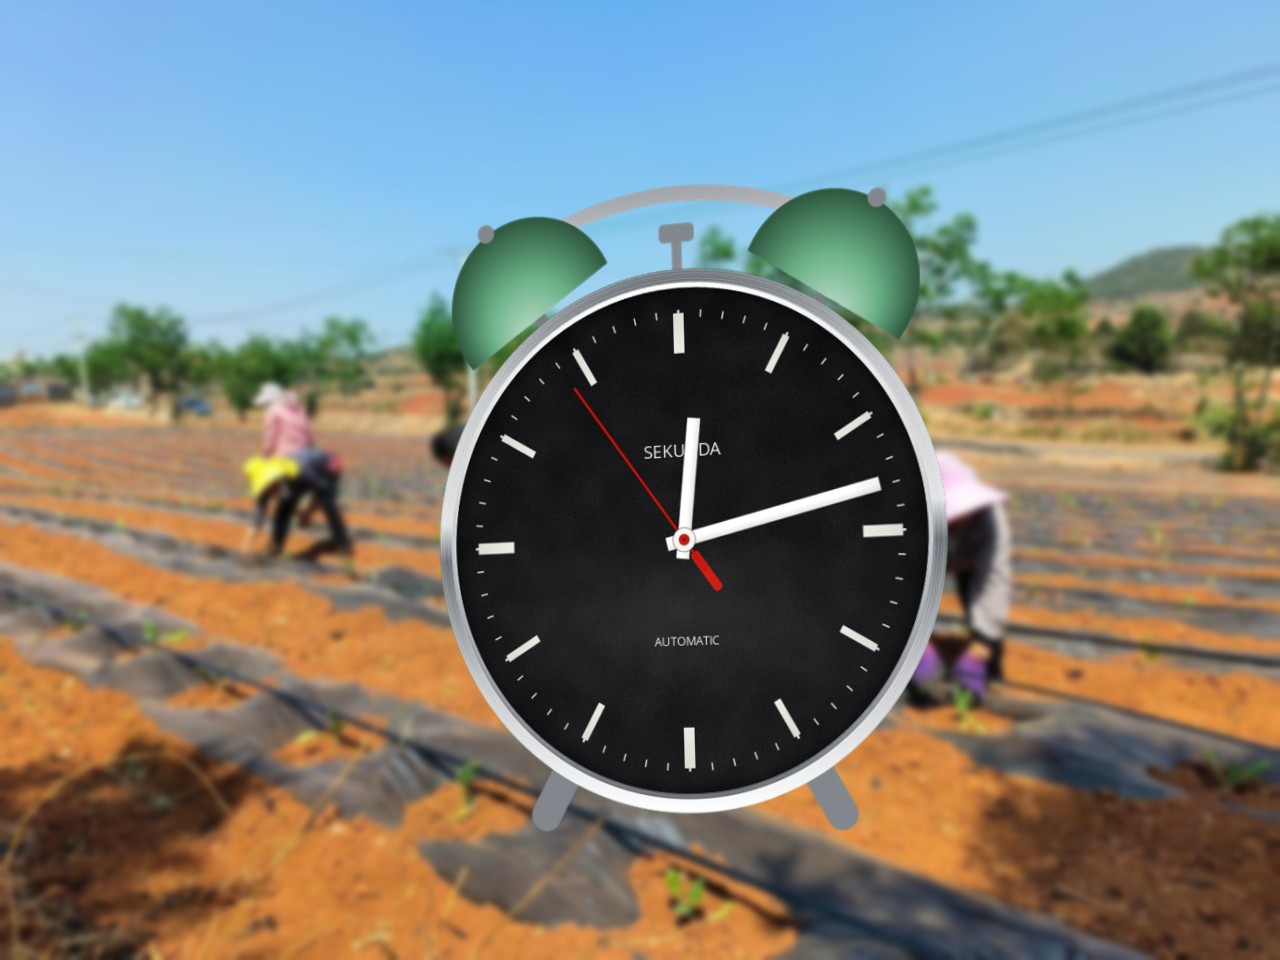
12:12:54
